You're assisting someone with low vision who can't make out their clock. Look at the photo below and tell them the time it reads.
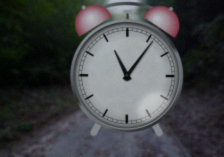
11:06
